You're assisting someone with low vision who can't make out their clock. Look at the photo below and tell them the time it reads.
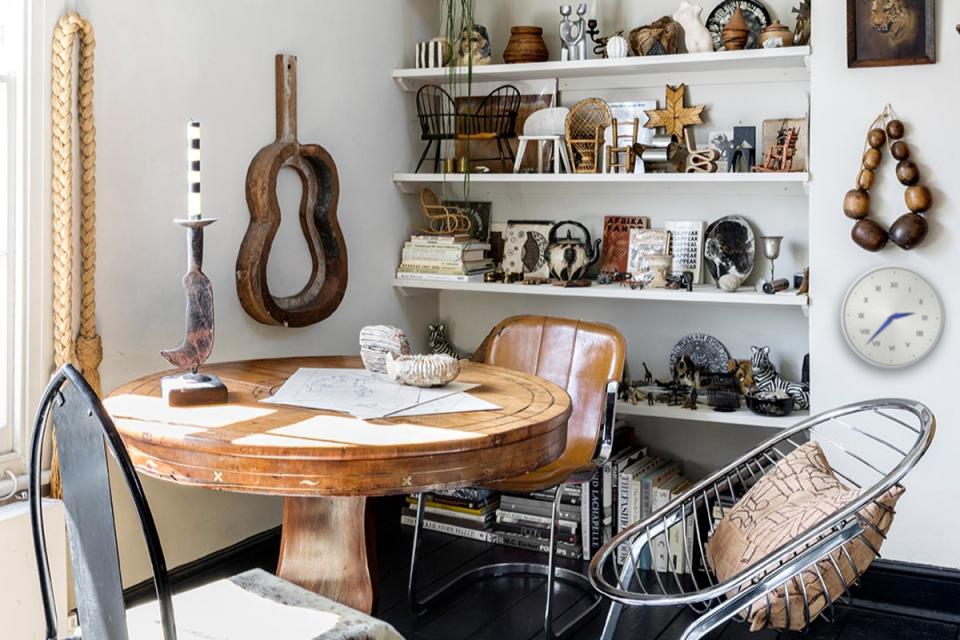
2:37
